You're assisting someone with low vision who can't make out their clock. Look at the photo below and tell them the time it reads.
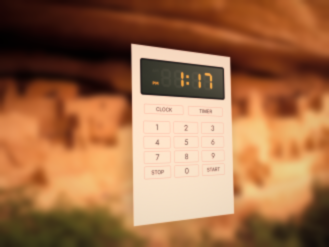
1:17
